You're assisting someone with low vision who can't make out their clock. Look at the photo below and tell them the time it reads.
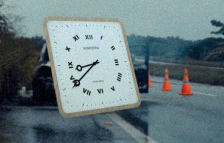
8:39
